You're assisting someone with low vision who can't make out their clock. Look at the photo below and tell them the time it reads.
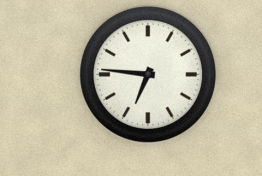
6:46
